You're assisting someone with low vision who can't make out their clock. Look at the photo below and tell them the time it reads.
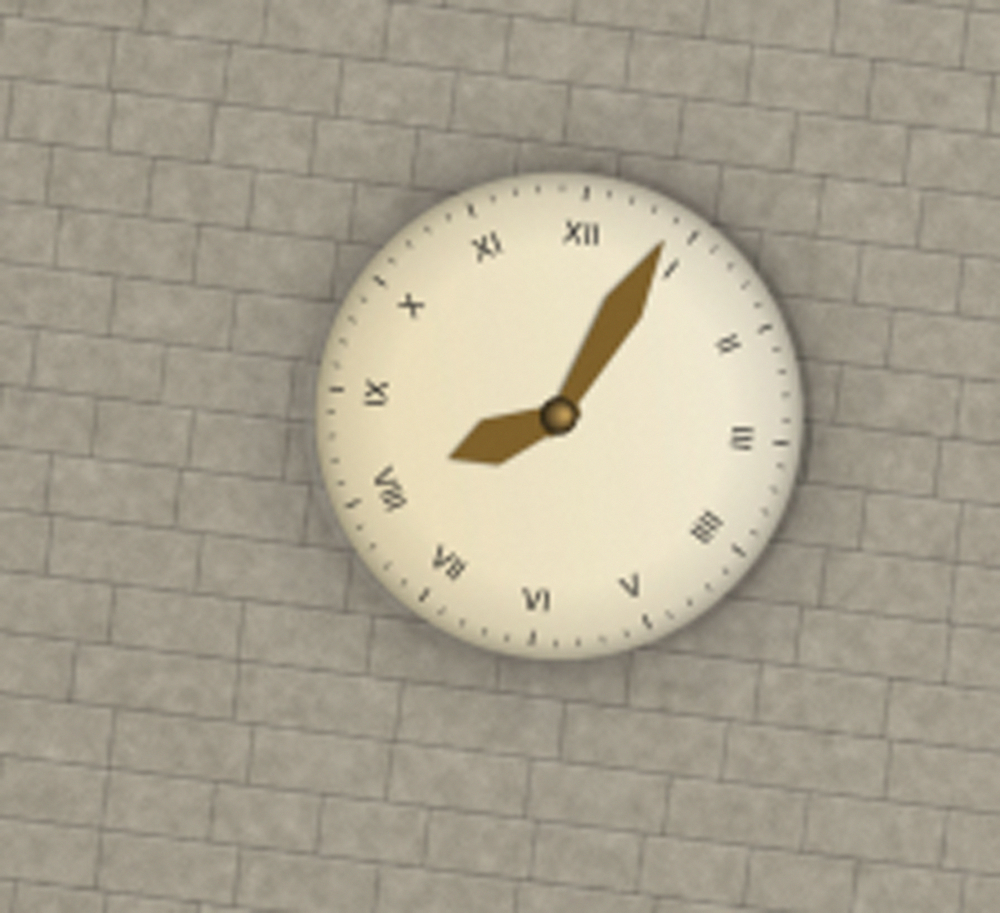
8:04
